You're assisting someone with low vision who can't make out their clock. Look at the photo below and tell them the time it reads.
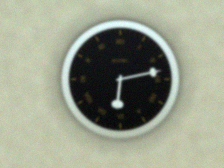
6:13
